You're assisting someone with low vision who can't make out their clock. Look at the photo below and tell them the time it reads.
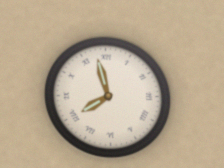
7:58
